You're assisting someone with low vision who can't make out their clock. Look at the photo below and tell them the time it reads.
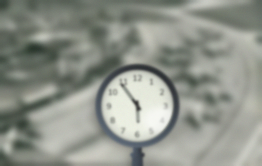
5:54
